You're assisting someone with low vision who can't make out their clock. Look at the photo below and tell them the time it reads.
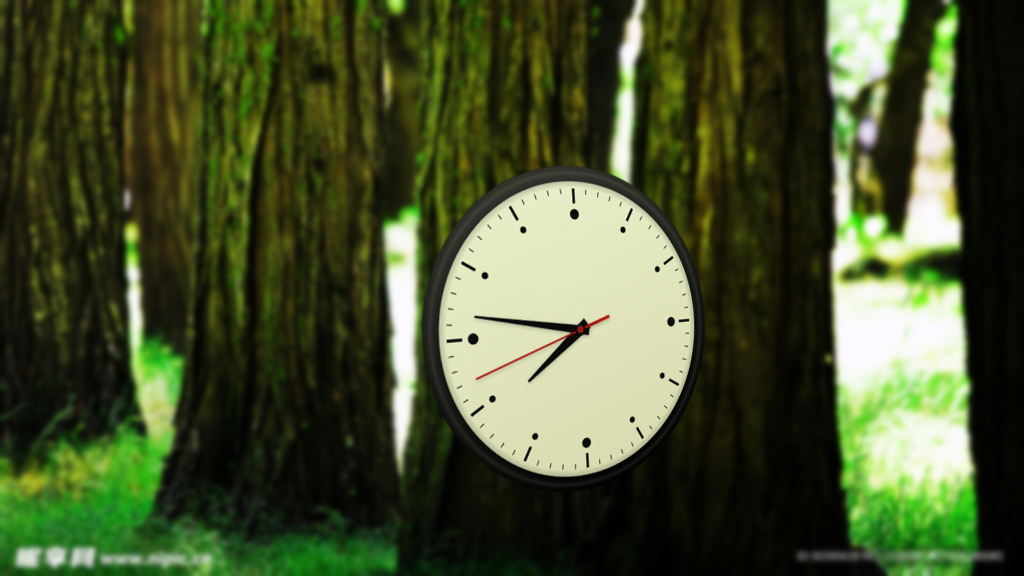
7:46:42
